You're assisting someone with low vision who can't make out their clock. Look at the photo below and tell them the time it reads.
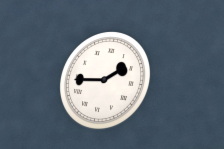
1:44
